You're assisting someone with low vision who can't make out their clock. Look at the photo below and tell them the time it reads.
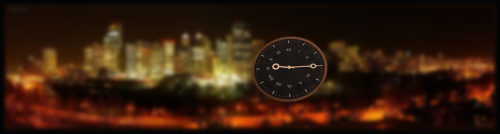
9:15
